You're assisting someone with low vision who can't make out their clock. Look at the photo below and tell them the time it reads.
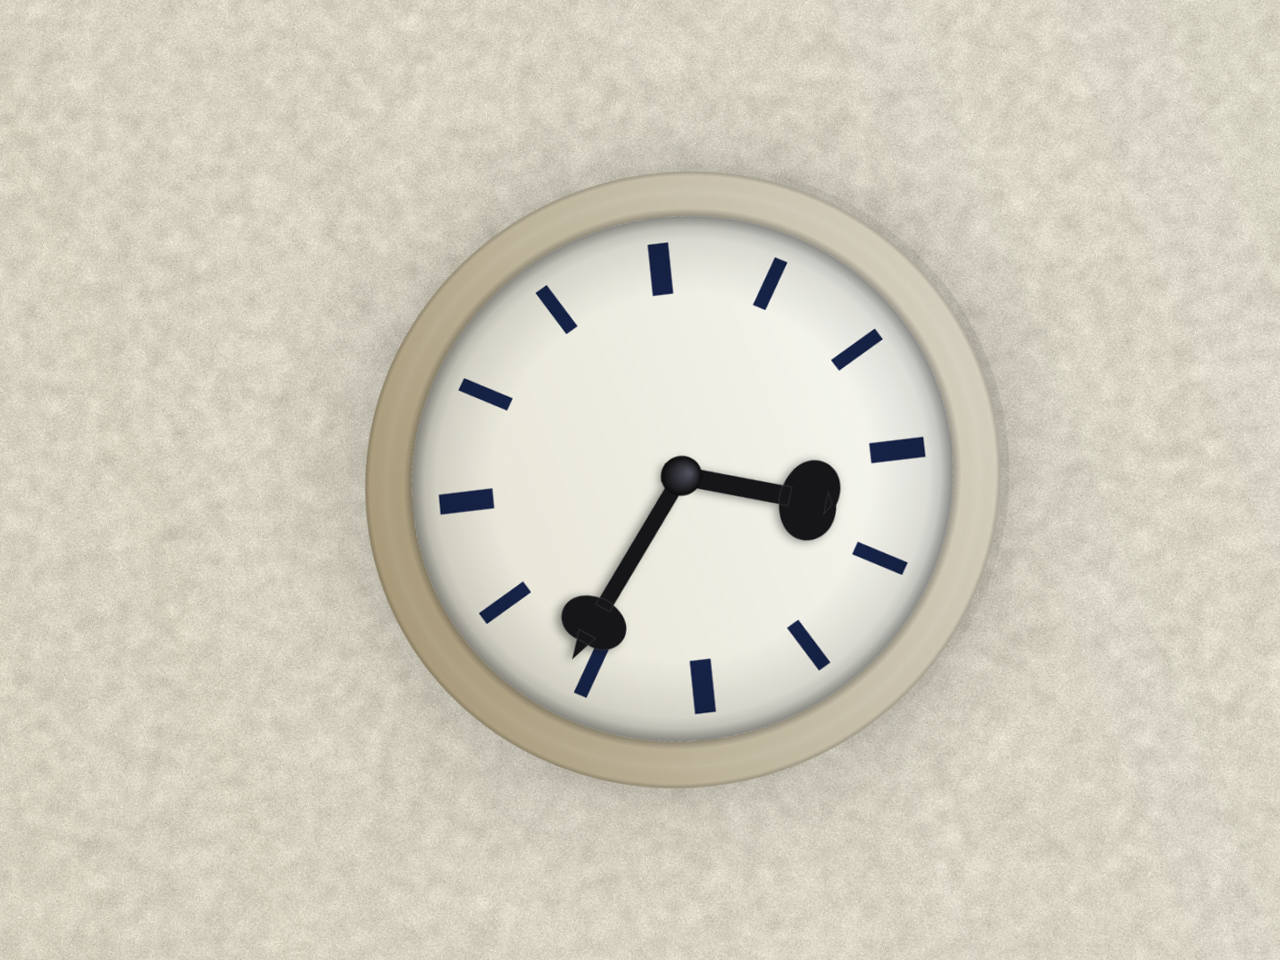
3:36
